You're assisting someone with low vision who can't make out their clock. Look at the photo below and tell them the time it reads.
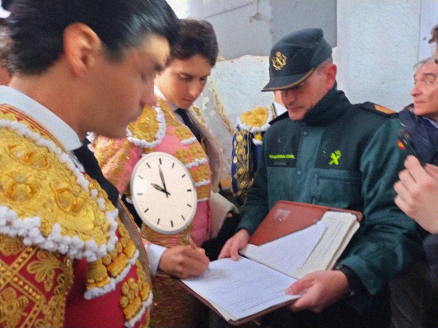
9:59
